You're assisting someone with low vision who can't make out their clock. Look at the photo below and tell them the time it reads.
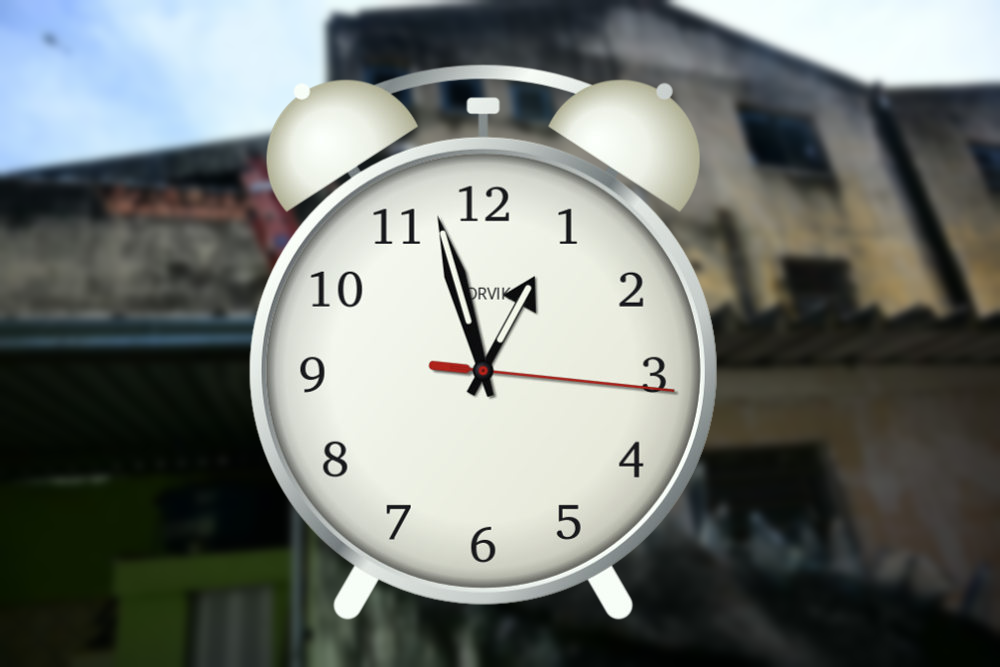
12:57:16
